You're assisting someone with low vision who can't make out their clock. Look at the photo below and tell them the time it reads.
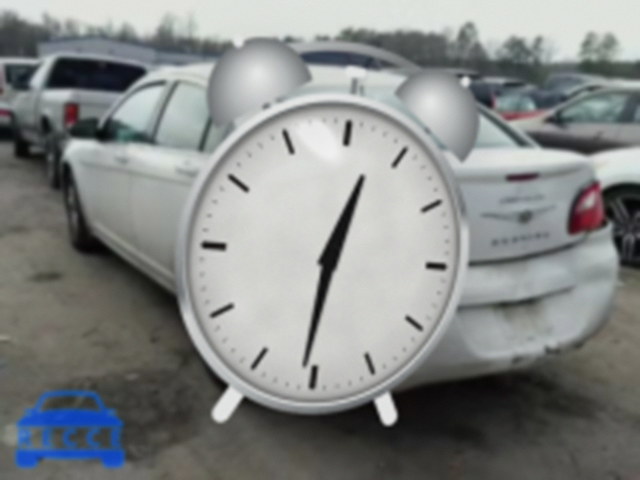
12:31
